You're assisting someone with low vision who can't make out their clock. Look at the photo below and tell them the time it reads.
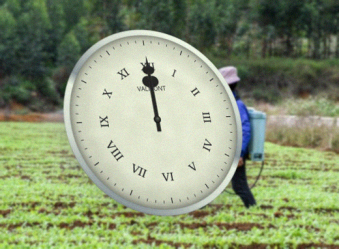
12:00
